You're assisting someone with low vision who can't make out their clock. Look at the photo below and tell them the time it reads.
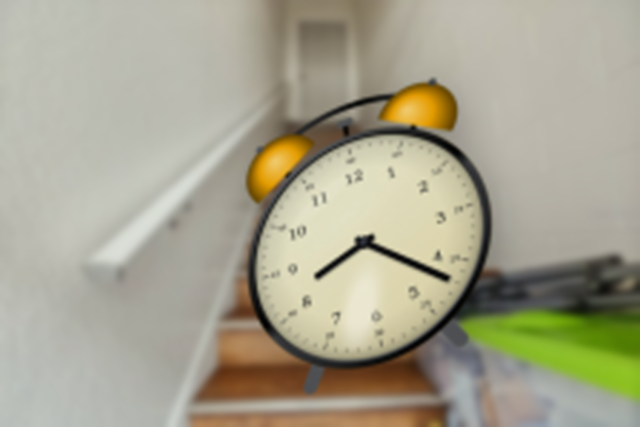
8:22
